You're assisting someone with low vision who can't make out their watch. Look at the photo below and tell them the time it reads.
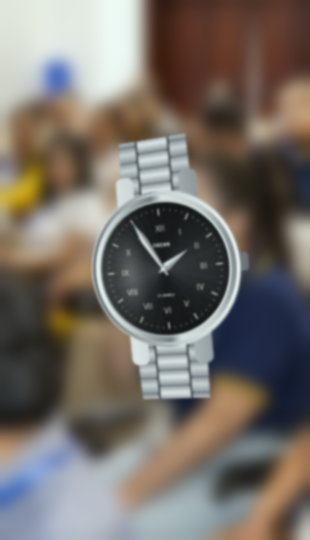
1:55
